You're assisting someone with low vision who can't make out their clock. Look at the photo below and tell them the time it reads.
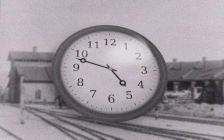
4:48
